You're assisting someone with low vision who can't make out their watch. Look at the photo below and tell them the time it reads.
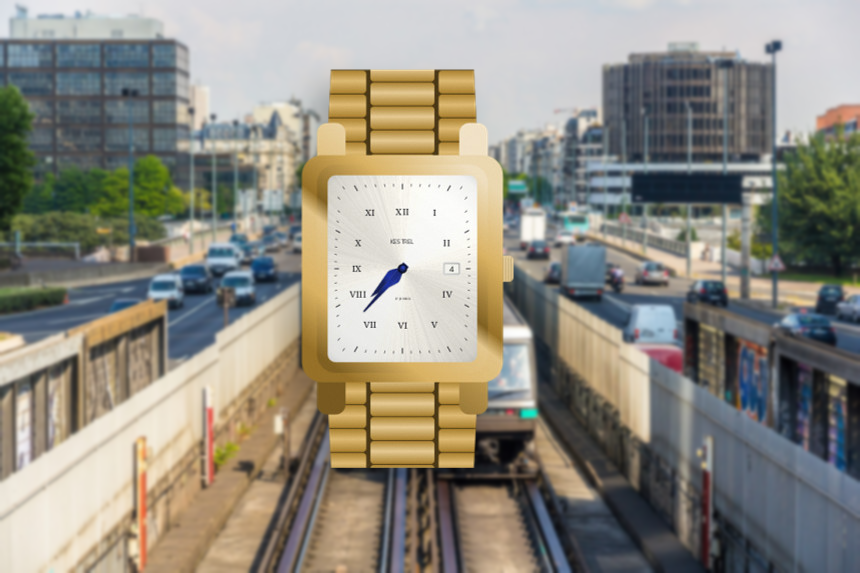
7:37
